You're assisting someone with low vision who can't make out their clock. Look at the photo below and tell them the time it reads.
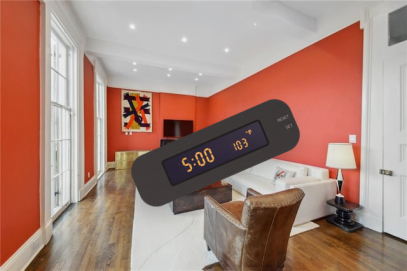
5:00
